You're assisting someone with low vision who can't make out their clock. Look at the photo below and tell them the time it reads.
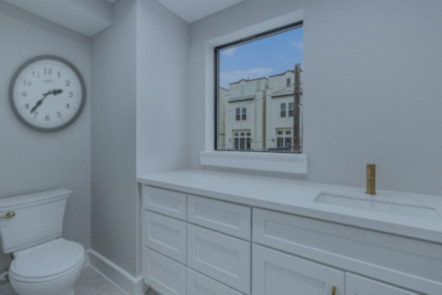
2:37
